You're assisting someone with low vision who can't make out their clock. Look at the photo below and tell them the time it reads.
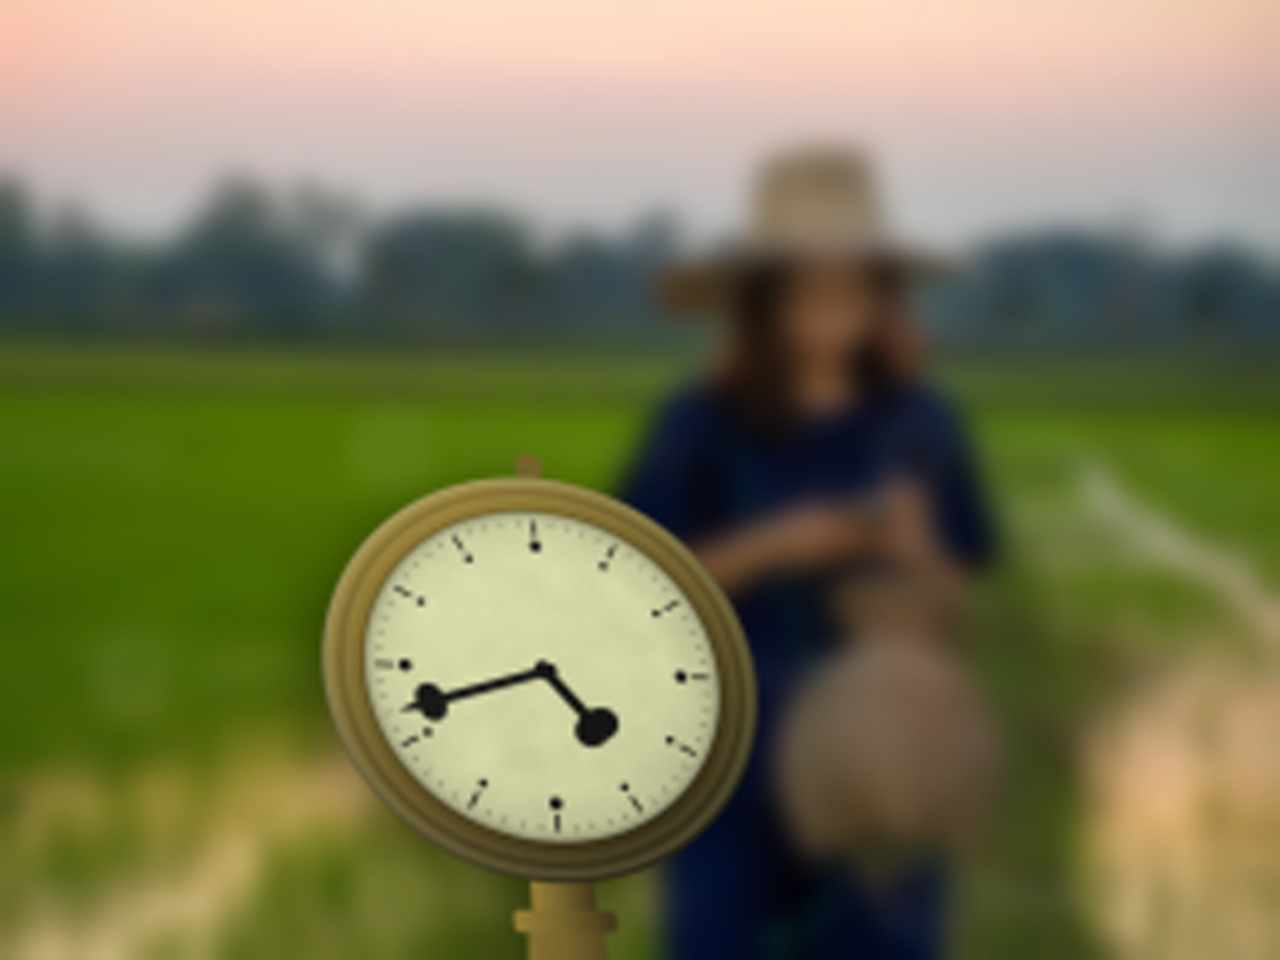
4:42
